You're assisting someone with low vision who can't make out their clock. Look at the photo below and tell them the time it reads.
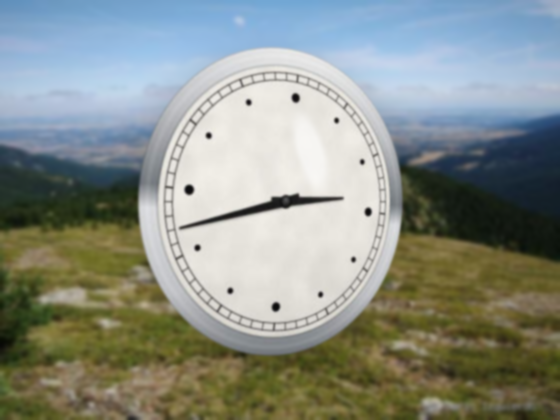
2:42
